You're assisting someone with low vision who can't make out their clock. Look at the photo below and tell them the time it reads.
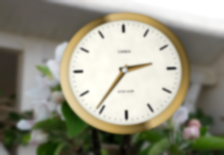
2:36
